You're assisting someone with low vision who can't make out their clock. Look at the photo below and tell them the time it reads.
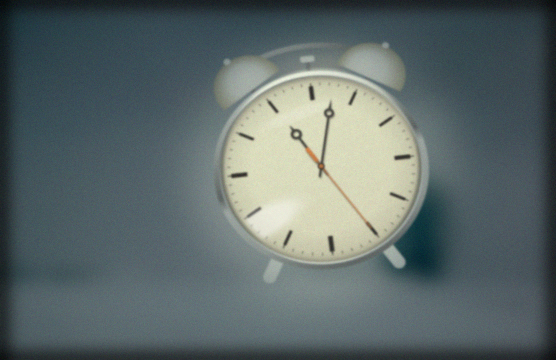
11:02:25
